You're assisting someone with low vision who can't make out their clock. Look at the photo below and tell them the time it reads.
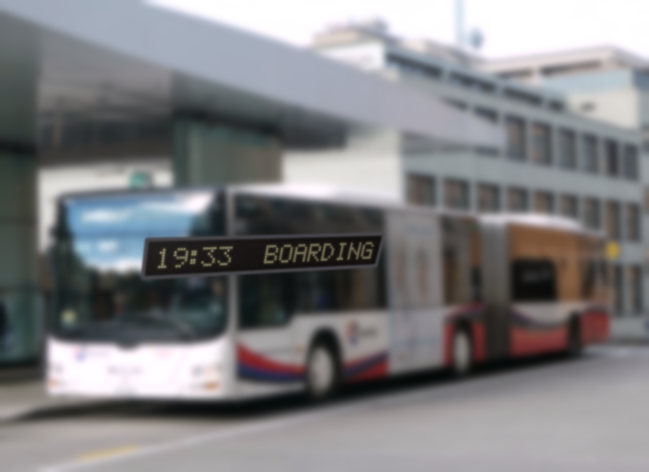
19:33
